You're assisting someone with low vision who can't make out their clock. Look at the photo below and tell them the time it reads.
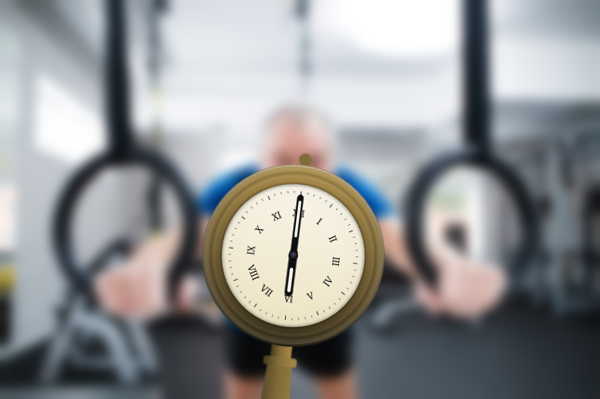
6:00
